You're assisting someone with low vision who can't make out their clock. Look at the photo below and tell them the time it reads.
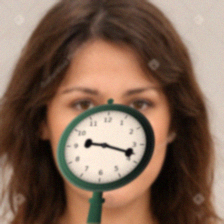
9:18
